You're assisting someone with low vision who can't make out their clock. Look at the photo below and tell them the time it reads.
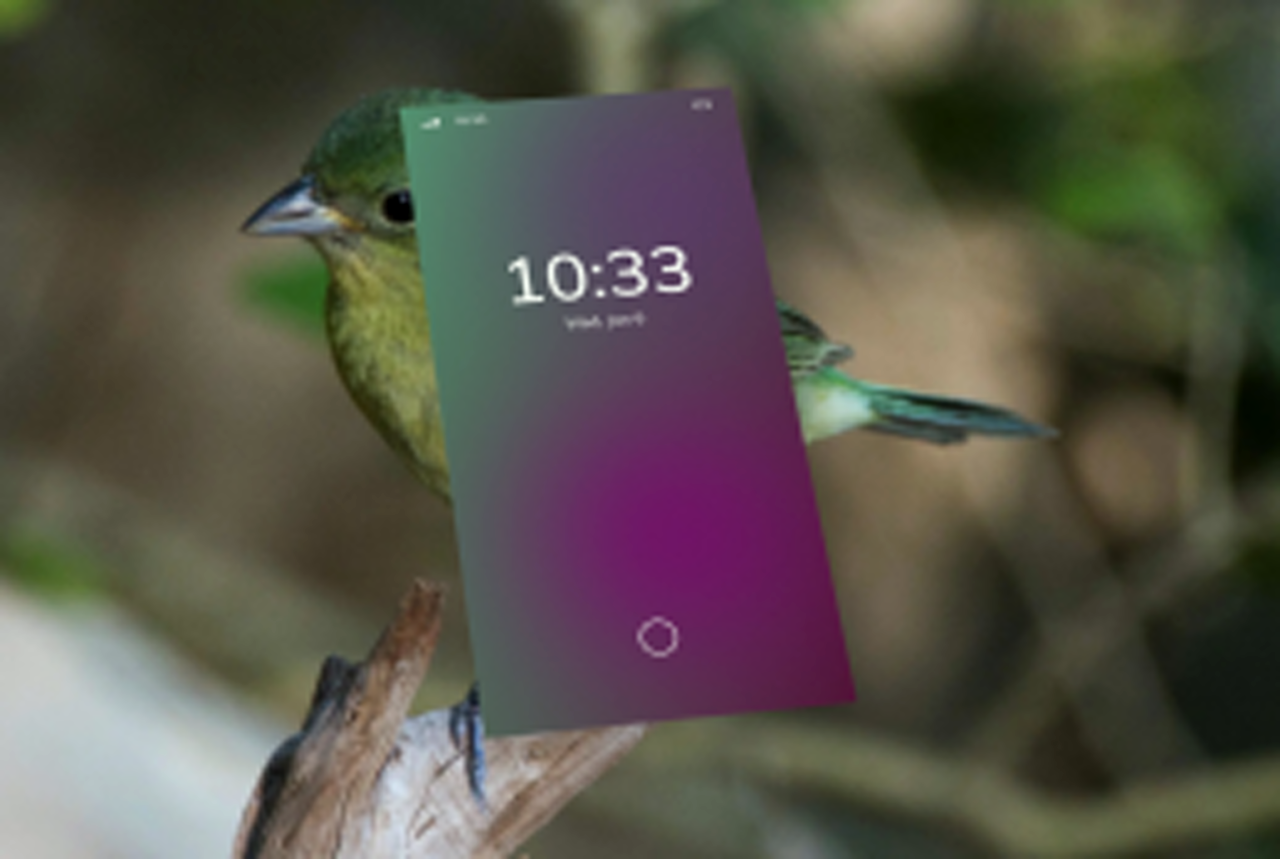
10:33
